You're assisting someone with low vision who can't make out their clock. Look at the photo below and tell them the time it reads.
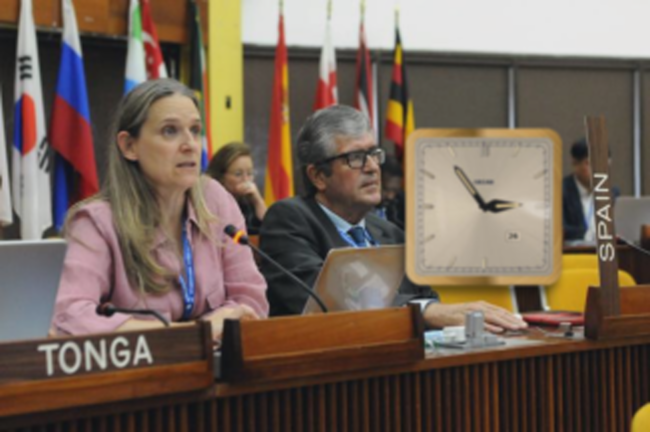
2:54
